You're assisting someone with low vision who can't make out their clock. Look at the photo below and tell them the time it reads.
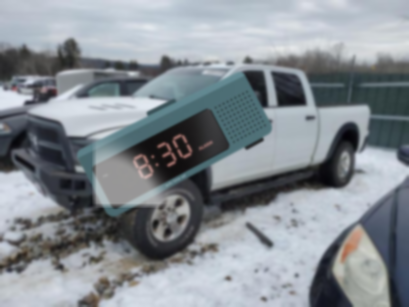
8:30
